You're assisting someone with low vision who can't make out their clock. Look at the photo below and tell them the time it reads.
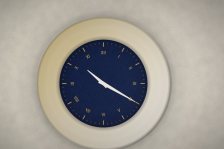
10:20
